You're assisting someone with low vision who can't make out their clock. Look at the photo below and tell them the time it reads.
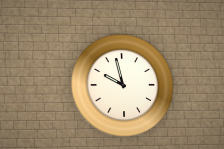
9:58
